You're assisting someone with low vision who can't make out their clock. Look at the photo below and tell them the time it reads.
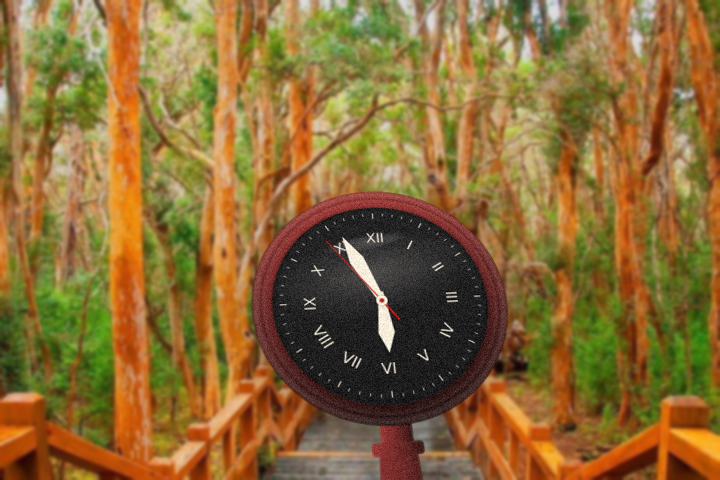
5:55:54
